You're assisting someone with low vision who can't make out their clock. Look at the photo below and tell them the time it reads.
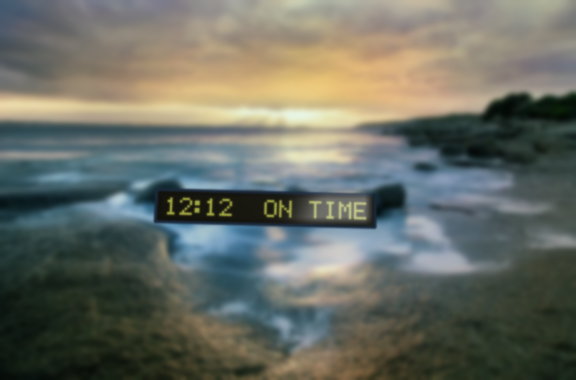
12:12
